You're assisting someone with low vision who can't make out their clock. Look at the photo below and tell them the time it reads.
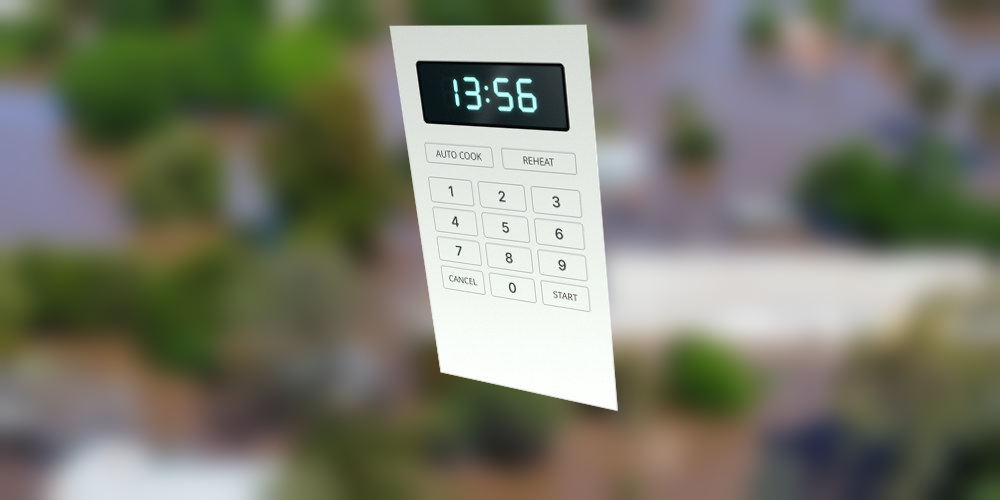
13:56
